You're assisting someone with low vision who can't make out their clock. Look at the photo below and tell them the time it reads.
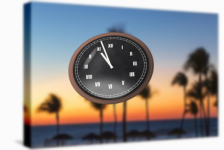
10:57
